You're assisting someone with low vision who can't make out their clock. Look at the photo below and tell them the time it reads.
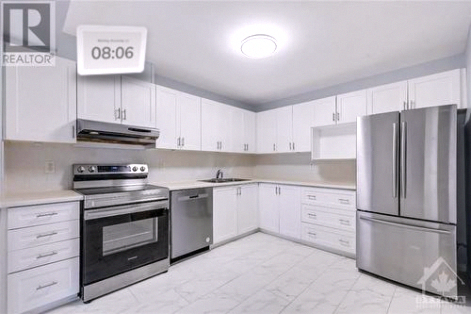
8:06
